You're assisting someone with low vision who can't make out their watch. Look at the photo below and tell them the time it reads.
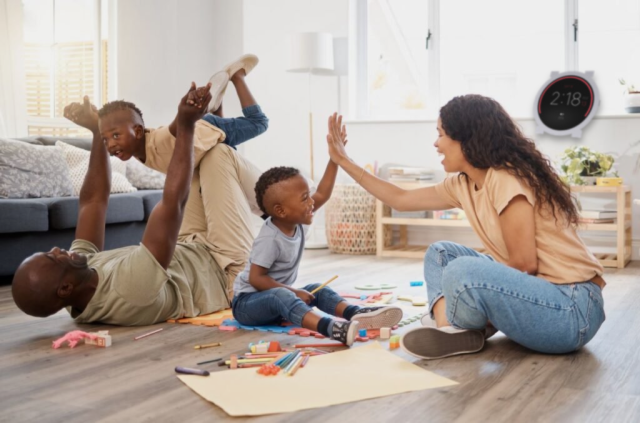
2:18
